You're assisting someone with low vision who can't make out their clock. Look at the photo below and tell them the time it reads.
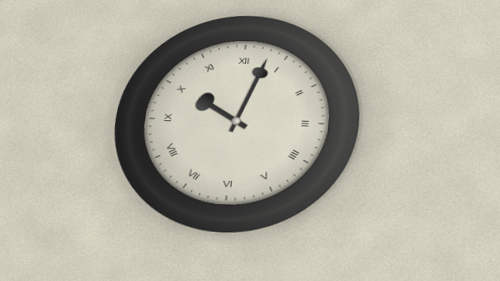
10:03
